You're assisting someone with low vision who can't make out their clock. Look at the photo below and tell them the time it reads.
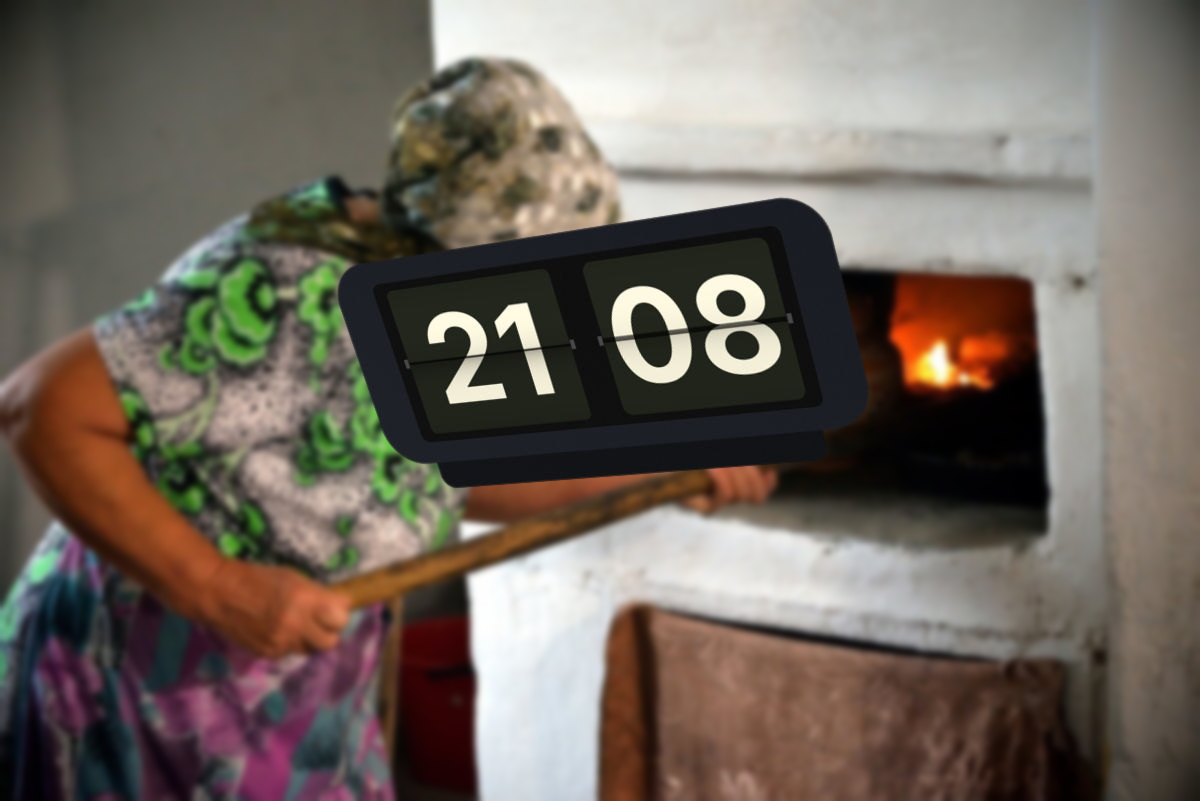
21:08
